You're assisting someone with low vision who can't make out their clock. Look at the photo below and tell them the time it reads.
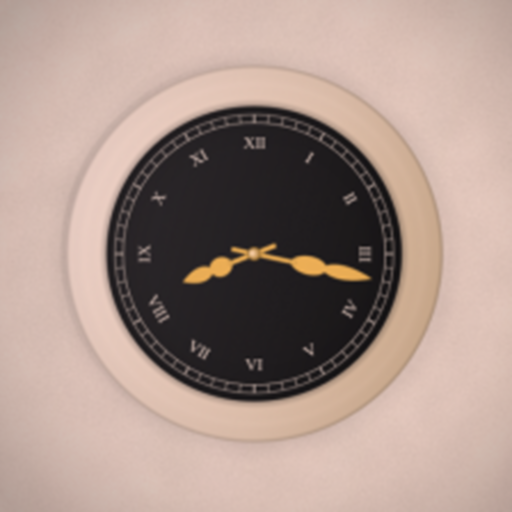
8:17
